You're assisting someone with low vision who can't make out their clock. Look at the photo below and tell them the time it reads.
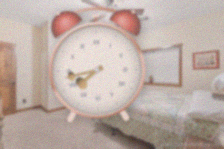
7:43
